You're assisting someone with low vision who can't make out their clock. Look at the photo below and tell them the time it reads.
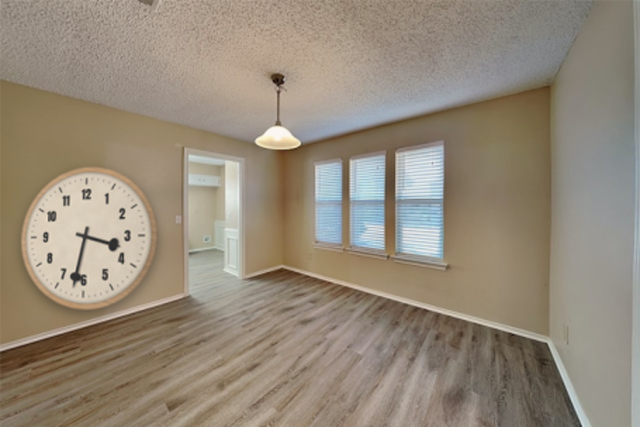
3:32
